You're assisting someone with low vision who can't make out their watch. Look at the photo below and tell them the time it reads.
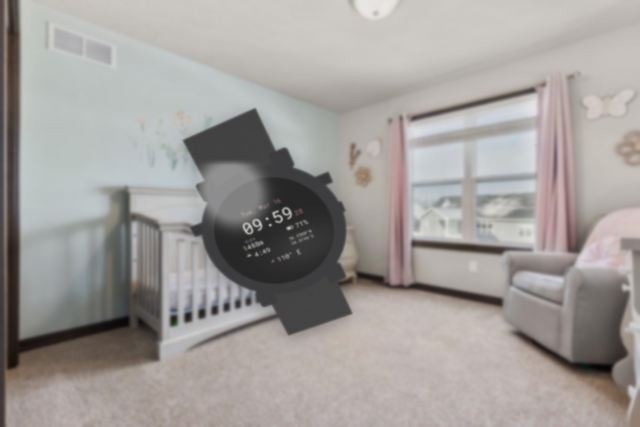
9:59
